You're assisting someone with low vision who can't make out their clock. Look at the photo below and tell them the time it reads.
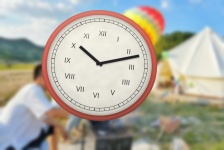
10:12
